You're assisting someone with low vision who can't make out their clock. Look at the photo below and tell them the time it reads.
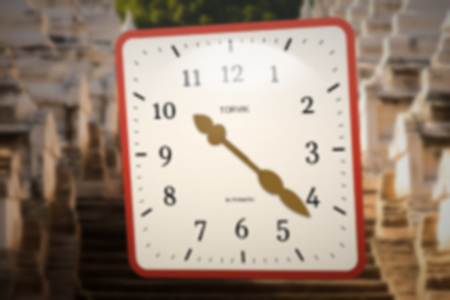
10:22
